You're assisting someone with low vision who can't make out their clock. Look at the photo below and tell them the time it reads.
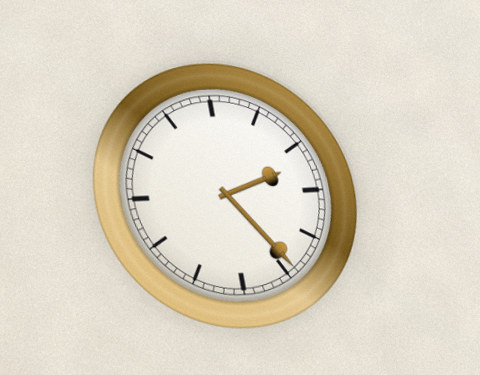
2:24
